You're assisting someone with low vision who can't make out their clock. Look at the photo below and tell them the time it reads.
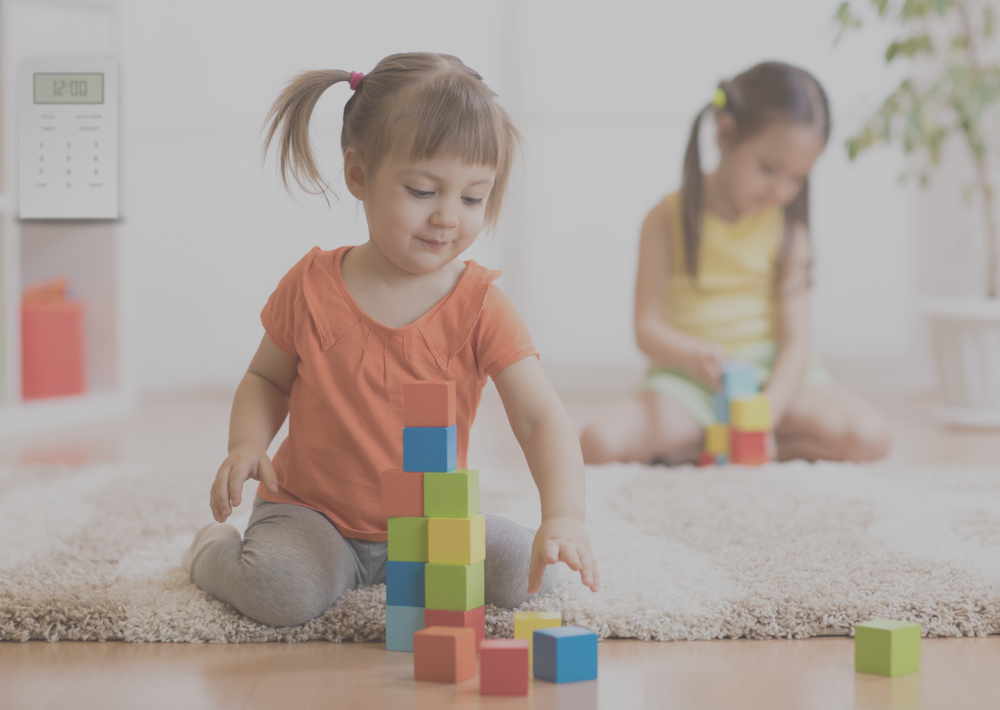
12:00
